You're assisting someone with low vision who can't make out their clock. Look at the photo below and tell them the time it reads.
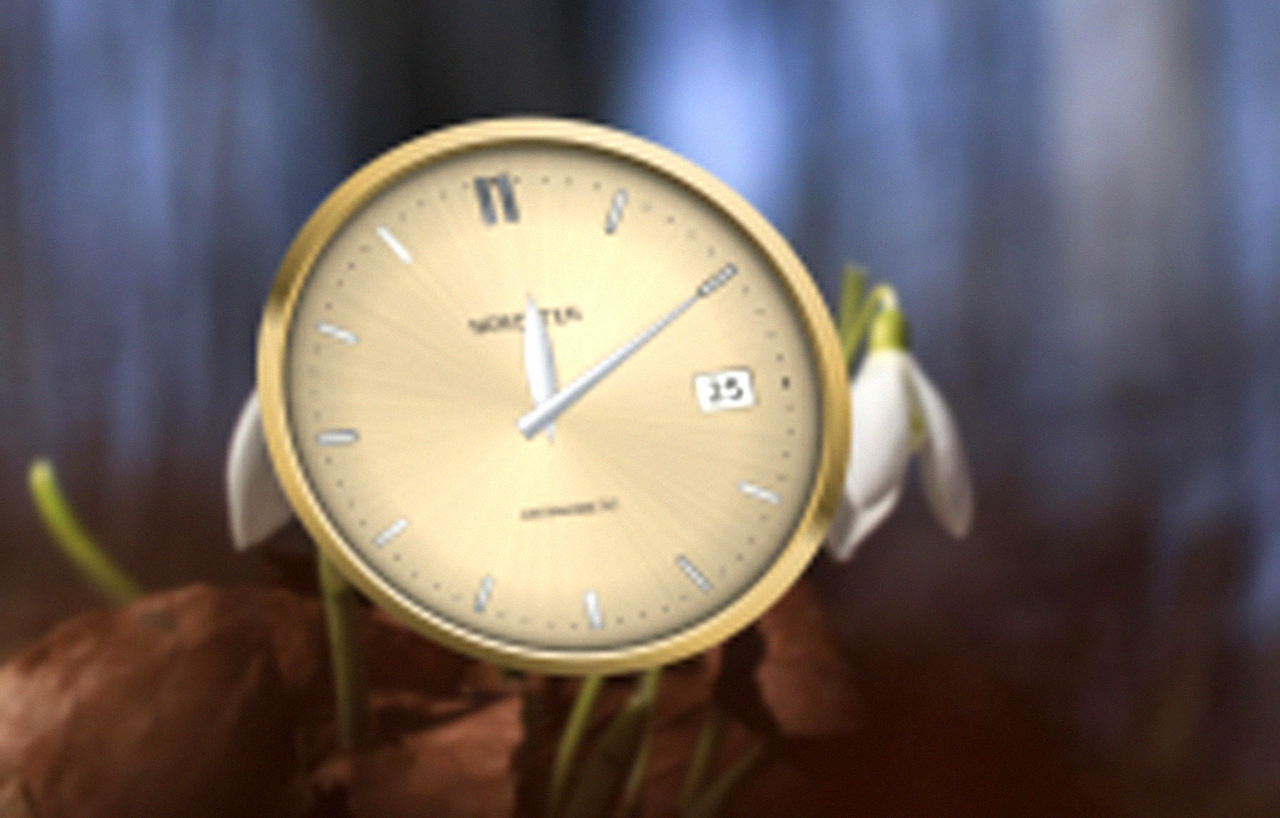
12:10
